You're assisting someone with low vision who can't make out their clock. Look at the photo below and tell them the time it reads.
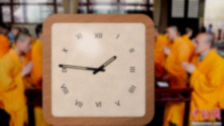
1:46
